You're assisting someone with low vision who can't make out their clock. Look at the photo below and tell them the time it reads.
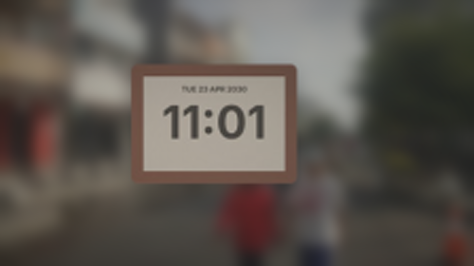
11:01
